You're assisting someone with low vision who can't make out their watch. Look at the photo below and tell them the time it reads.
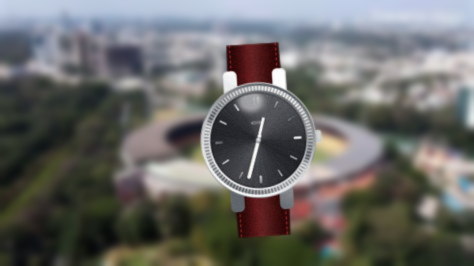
12:33
